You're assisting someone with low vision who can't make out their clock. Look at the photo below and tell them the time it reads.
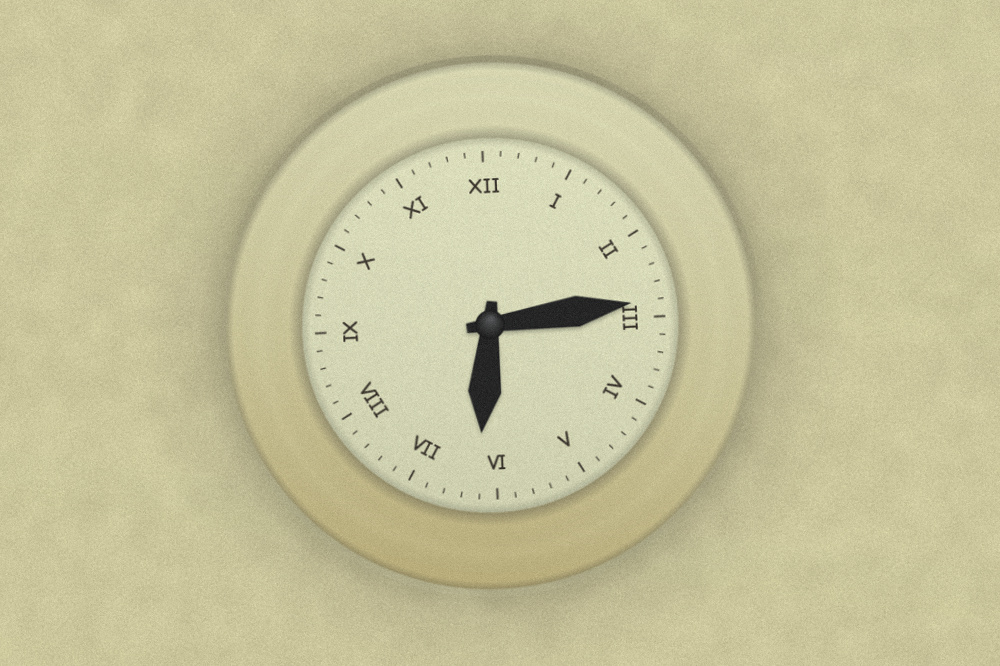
6:14
